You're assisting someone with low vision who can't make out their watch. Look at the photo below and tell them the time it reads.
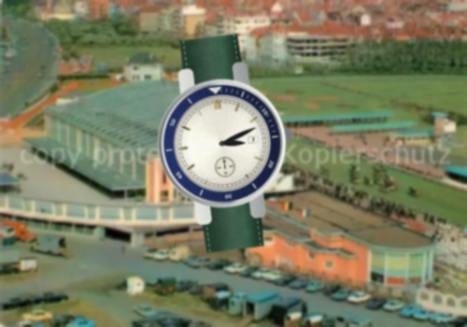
3:12
